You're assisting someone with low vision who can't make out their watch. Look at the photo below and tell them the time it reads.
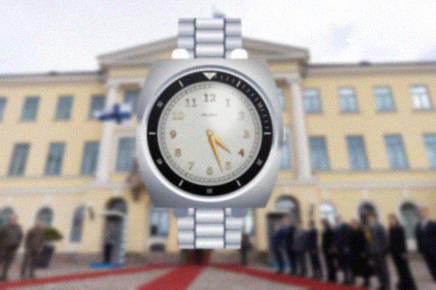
4:27
